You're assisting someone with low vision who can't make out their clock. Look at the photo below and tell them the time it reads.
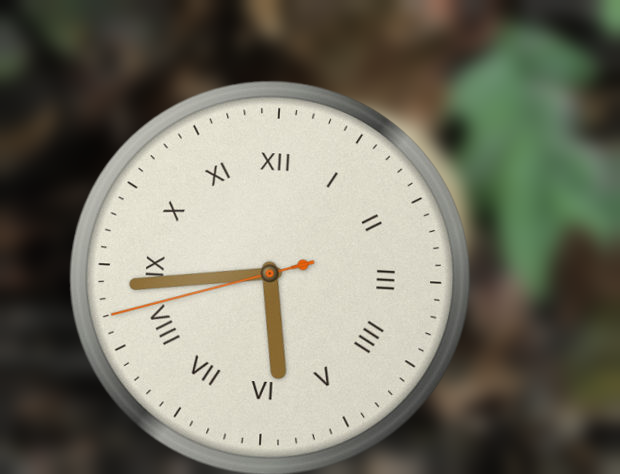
5:43:42
